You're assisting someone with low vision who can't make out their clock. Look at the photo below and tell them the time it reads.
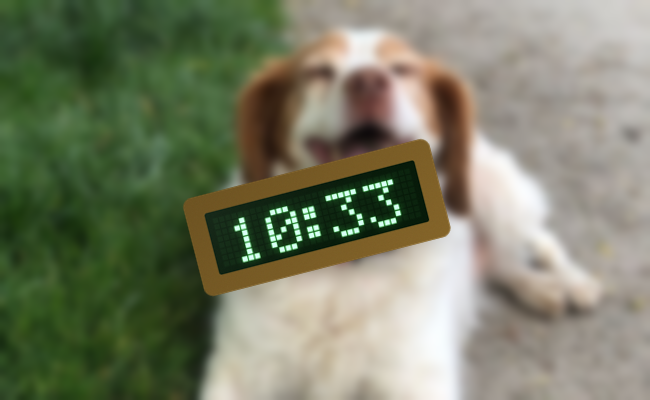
10:33
